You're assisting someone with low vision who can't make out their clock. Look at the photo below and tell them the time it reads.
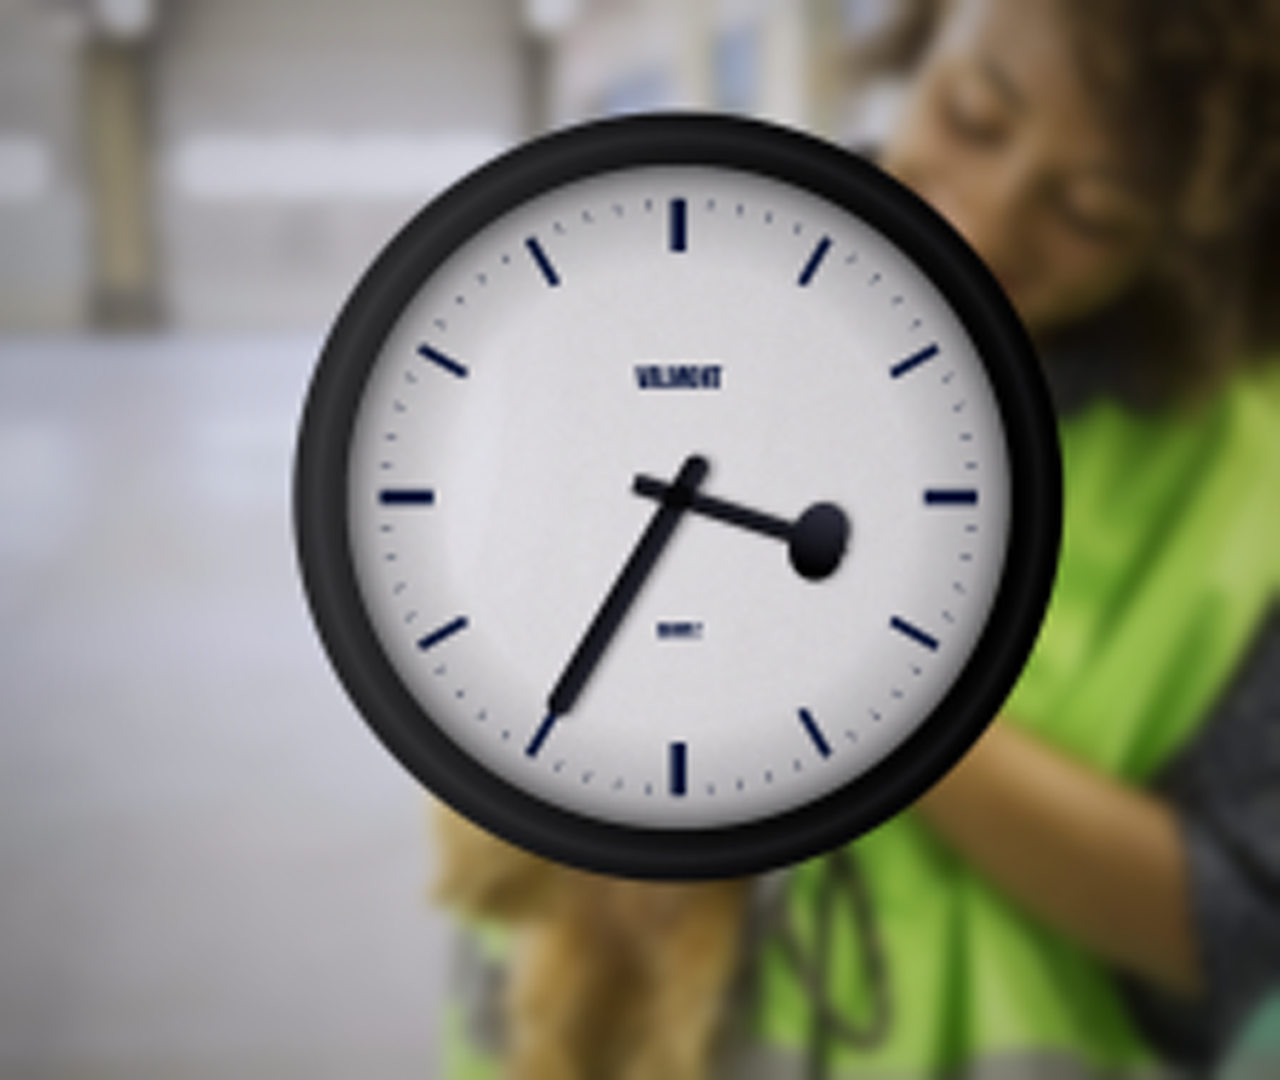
3:35
